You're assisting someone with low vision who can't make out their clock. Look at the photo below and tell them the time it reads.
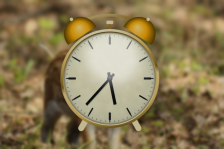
5:37
